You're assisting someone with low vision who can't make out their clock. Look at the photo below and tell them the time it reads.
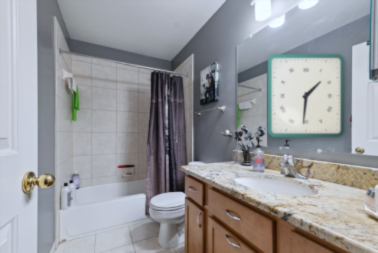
1:31
